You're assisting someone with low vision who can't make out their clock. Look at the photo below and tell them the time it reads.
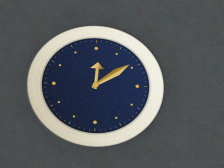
12:09
